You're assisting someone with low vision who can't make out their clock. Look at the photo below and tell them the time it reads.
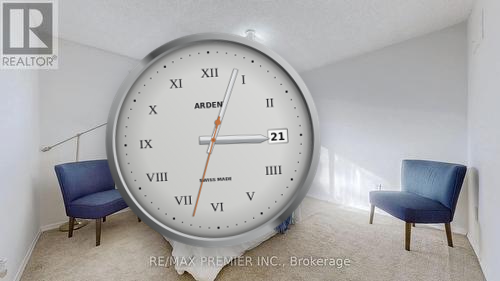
3:03:33
